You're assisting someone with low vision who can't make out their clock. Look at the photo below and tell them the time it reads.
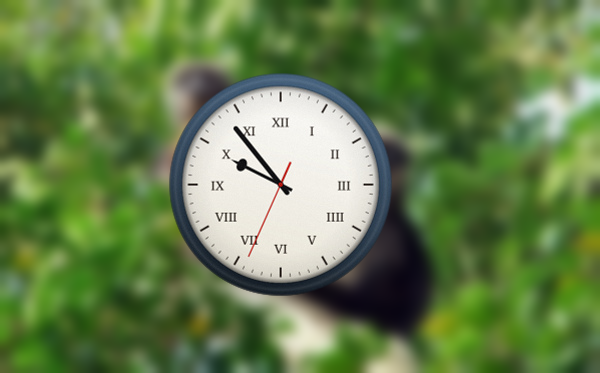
9:53:34
